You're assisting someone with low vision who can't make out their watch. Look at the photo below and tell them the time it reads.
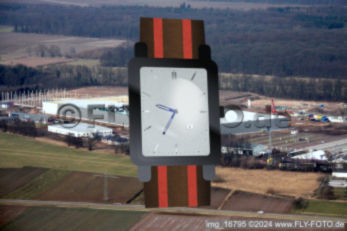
9:35
